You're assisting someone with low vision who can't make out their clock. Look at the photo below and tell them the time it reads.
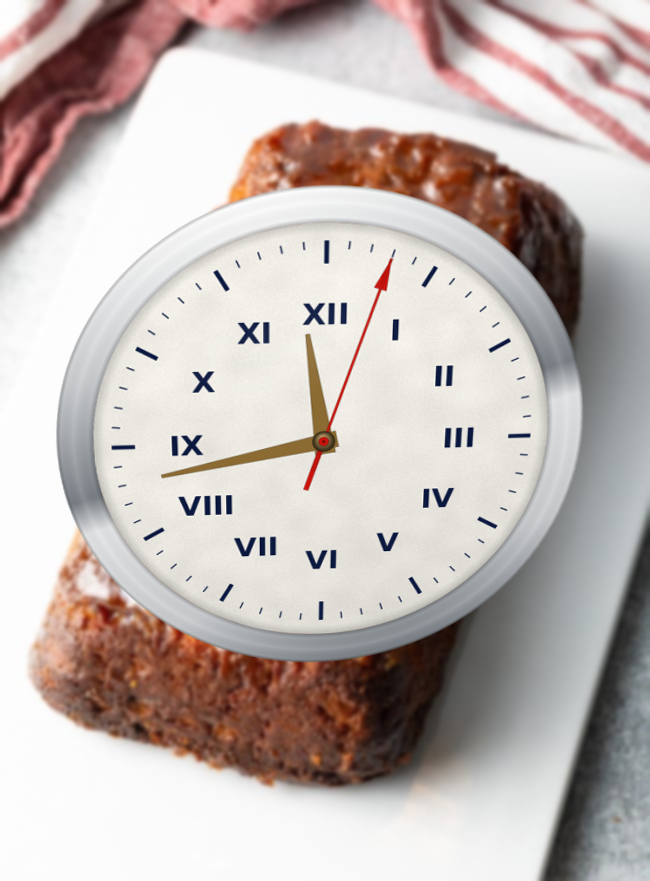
11:43:03
